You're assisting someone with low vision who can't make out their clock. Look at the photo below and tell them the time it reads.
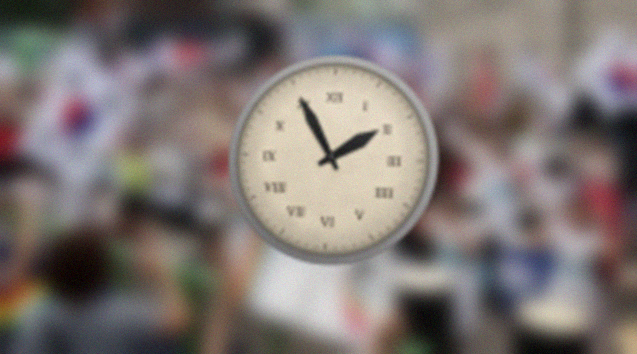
1:55
